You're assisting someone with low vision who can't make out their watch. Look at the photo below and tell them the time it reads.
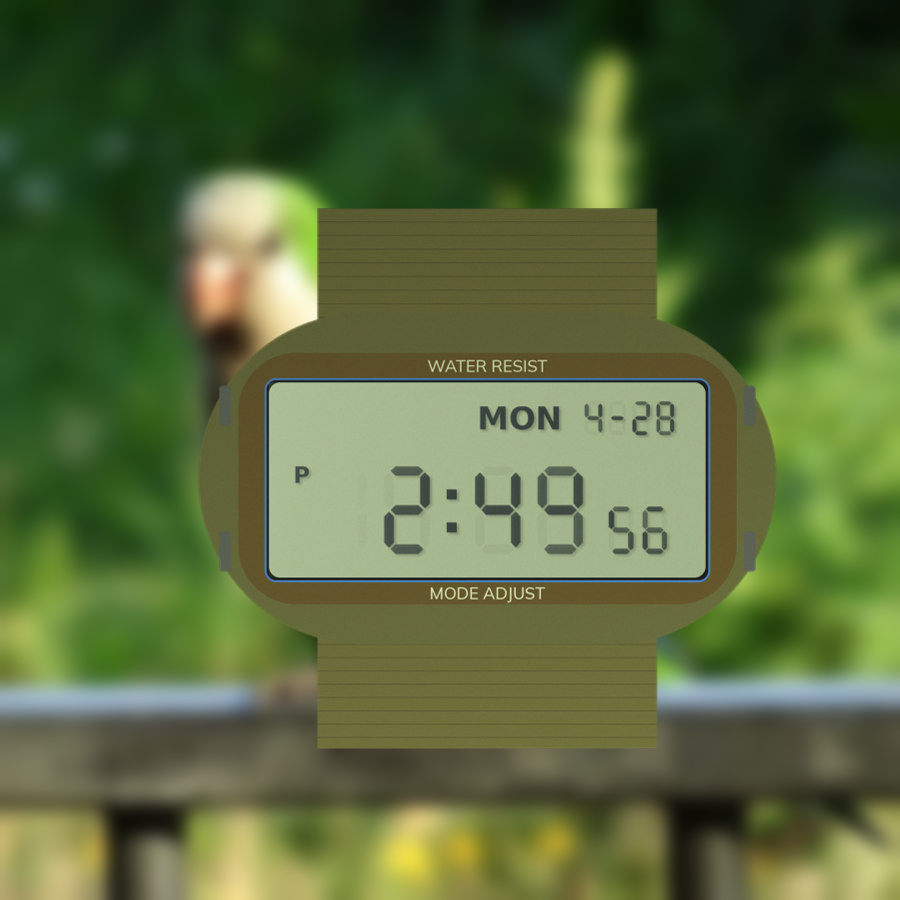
2:49:56
